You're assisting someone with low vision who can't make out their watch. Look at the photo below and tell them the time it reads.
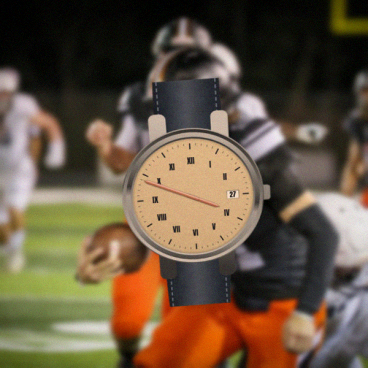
3:49
